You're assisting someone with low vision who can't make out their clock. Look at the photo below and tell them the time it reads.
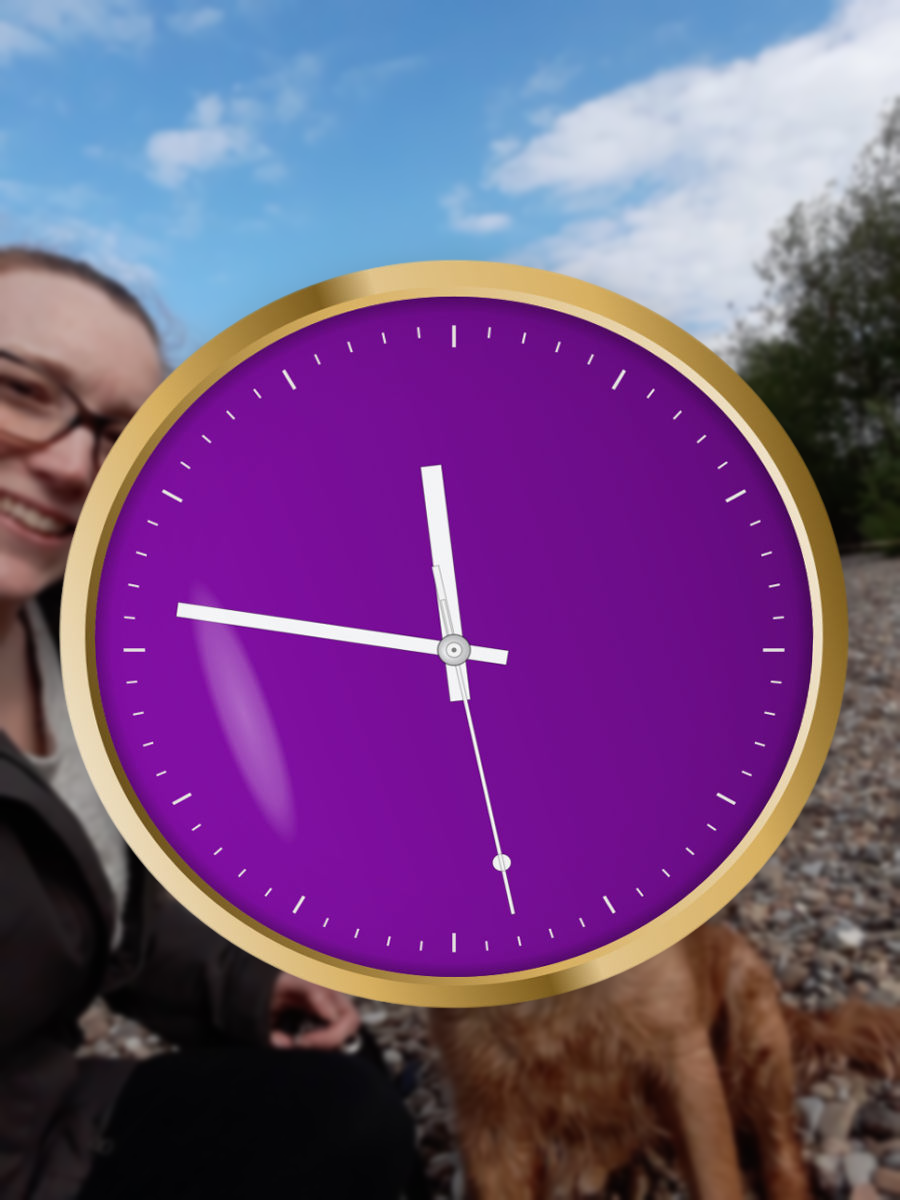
11:46:28
